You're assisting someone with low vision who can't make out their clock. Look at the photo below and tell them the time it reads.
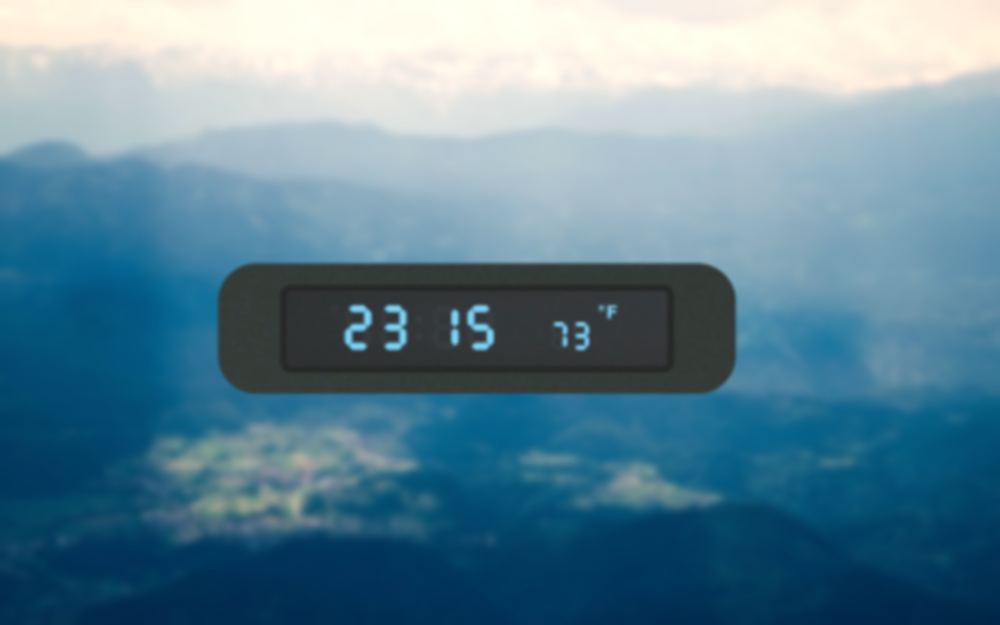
23:15
